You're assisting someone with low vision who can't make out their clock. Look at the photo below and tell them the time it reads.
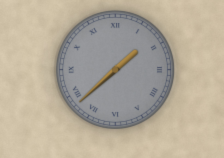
1:38
